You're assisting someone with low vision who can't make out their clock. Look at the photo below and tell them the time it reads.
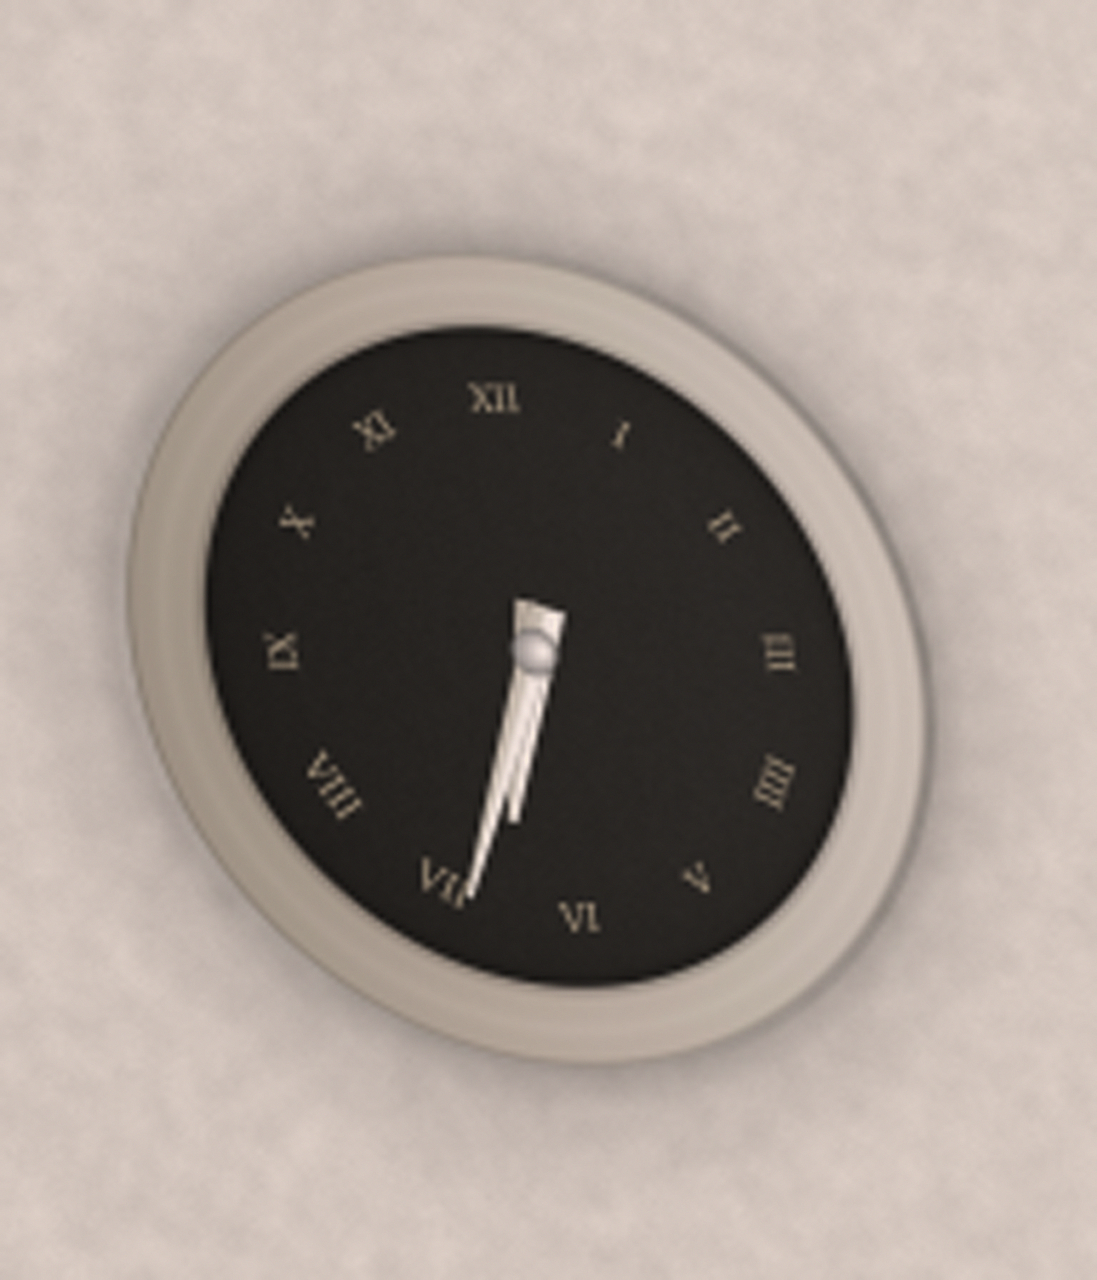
6:34
